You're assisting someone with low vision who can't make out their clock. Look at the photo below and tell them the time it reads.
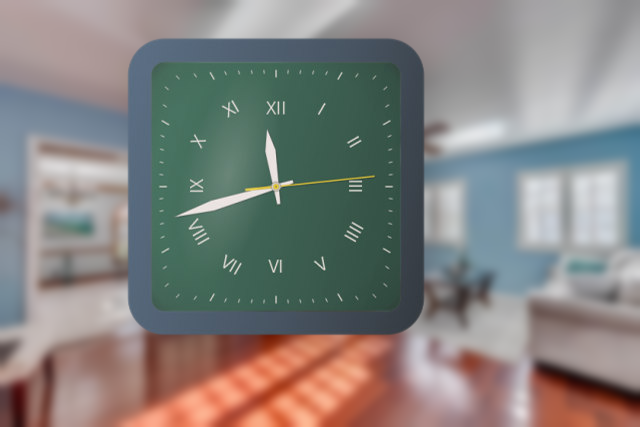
11:42:14
